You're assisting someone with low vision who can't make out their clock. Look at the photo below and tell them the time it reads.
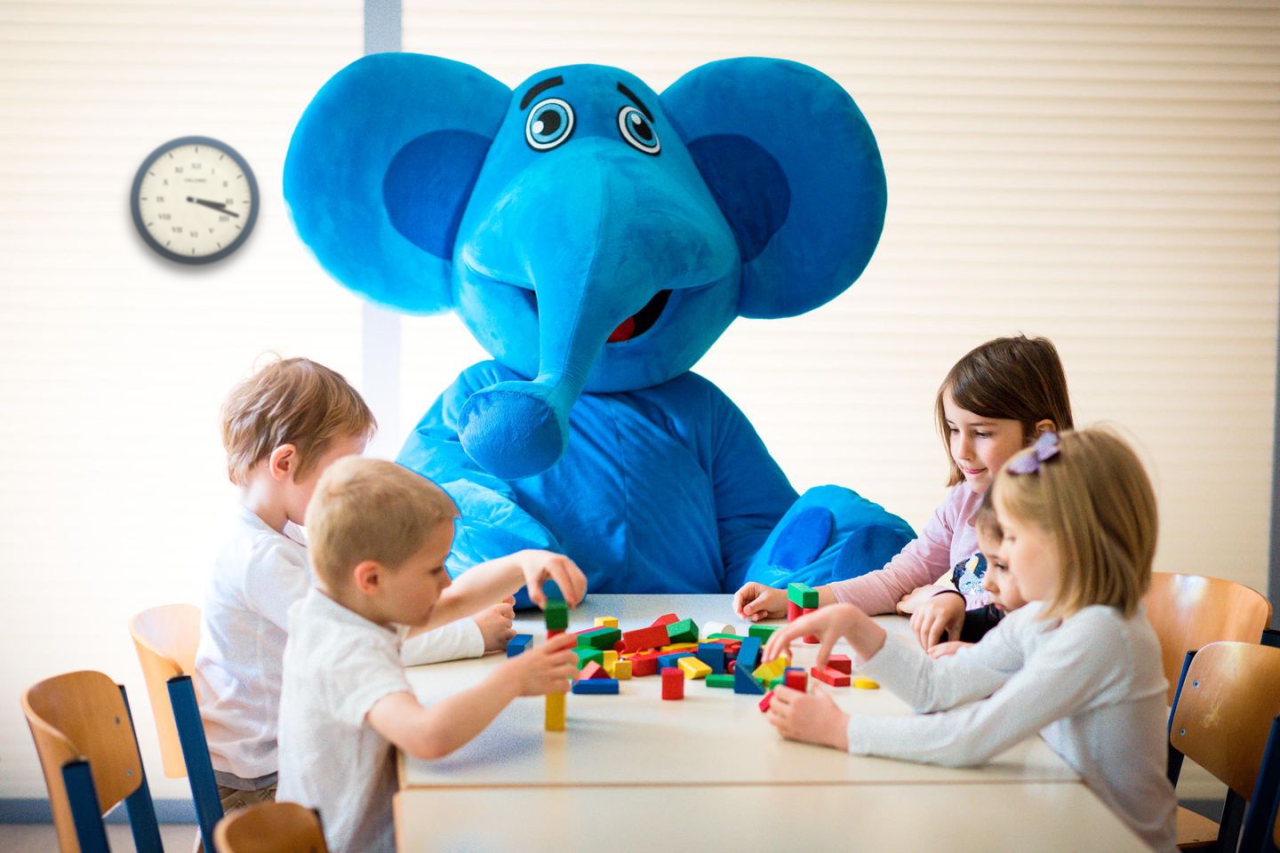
3:18
